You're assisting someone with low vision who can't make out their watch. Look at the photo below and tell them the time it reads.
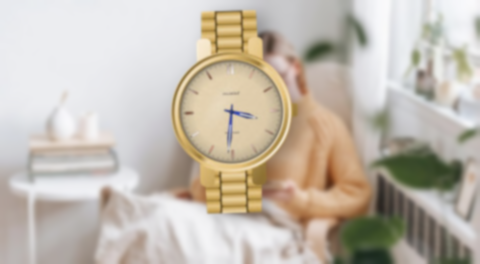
3:31
